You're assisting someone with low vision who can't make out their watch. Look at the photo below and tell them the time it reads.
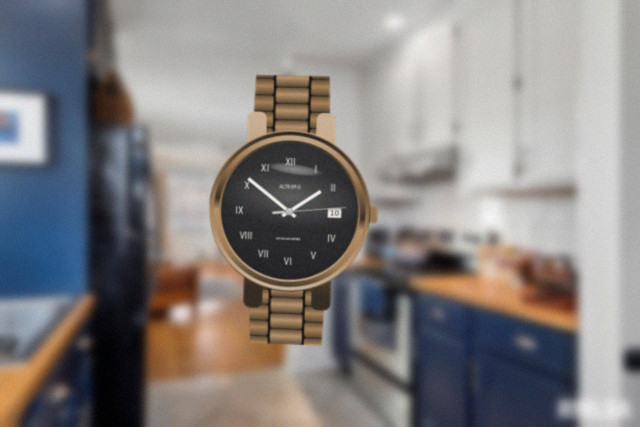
1:51:14
